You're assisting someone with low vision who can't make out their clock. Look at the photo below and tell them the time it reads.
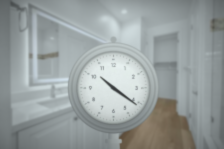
10:21
